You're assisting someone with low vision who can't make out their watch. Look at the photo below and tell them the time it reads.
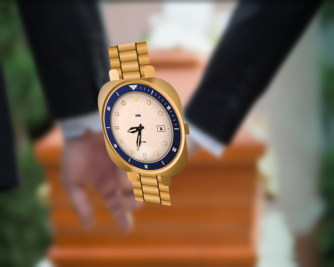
8:33
